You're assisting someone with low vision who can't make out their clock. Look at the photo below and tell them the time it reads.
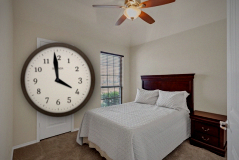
3:59
